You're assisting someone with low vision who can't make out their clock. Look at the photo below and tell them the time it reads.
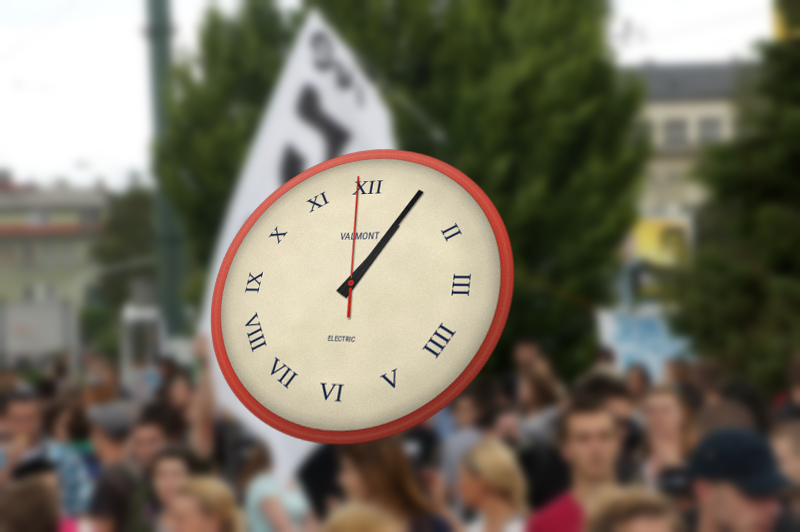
1:04:59
